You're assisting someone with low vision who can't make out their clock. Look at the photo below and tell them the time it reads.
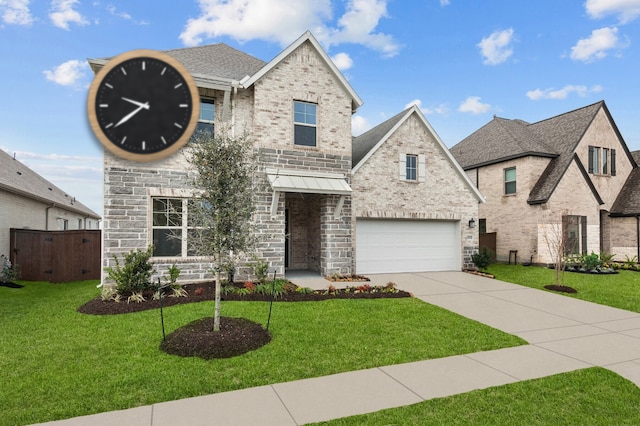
9:39
